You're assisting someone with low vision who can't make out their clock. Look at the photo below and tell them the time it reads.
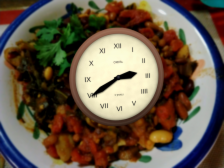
2:40
